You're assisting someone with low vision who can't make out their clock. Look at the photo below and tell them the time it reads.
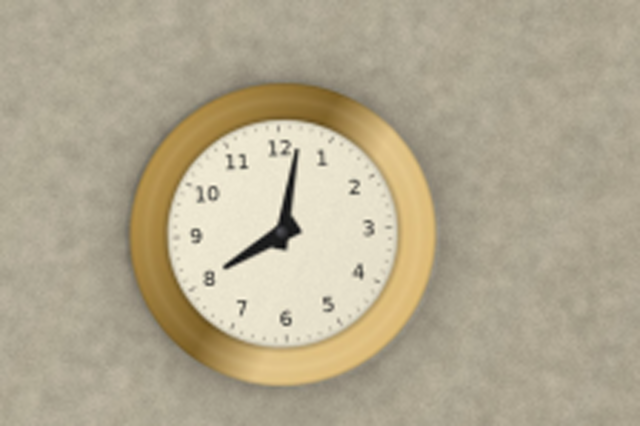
8:02
